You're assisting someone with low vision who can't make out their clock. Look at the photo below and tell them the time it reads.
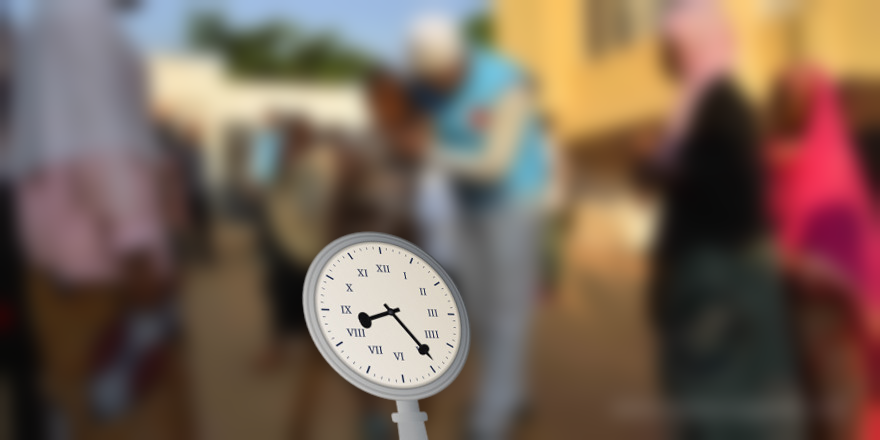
8:24
